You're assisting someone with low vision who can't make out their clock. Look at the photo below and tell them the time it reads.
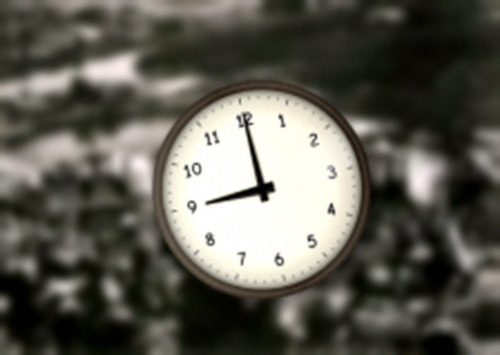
9:00
